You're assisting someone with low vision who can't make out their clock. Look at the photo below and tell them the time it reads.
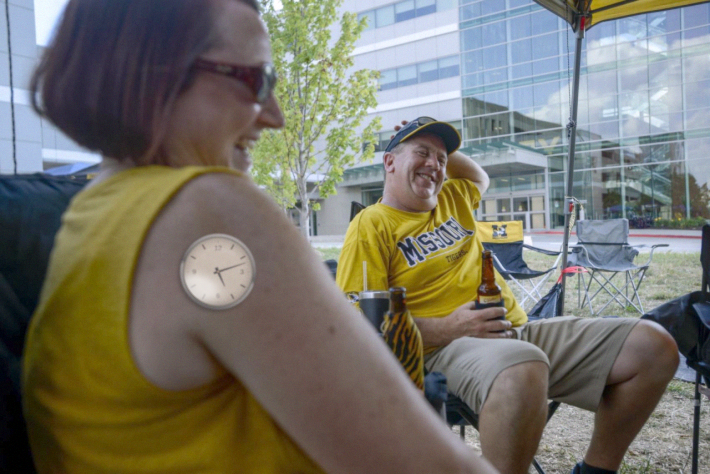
5:12
